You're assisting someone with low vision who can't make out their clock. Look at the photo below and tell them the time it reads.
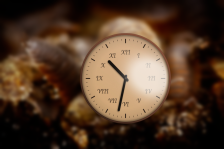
10:32
